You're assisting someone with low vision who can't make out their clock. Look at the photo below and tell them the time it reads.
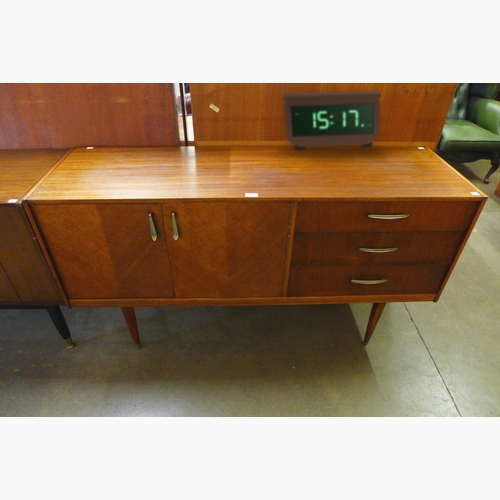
15:17
